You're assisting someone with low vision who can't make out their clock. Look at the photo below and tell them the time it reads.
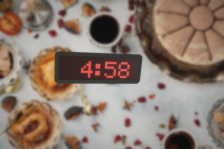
4:58
